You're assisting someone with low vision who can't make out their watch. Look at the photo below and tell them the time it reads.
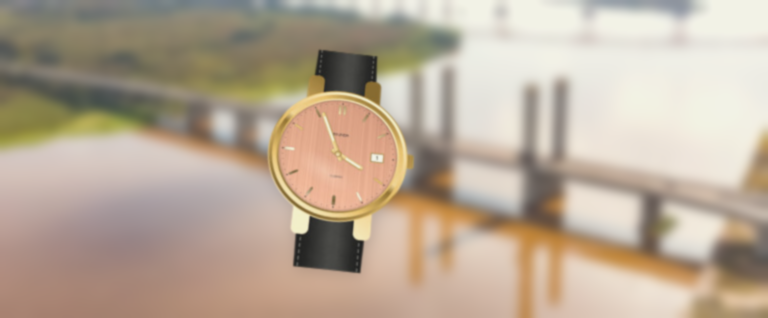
3:56
